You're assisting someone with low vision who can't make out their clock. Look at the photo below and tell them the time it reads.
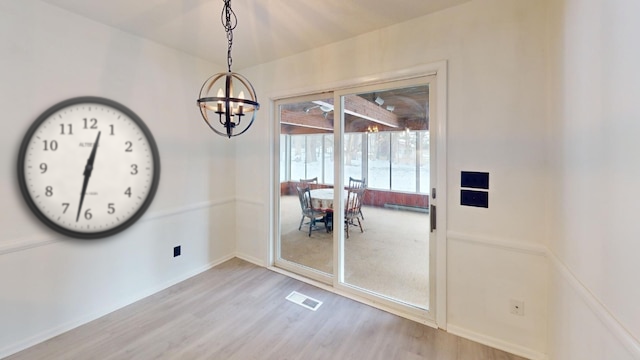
12:32
